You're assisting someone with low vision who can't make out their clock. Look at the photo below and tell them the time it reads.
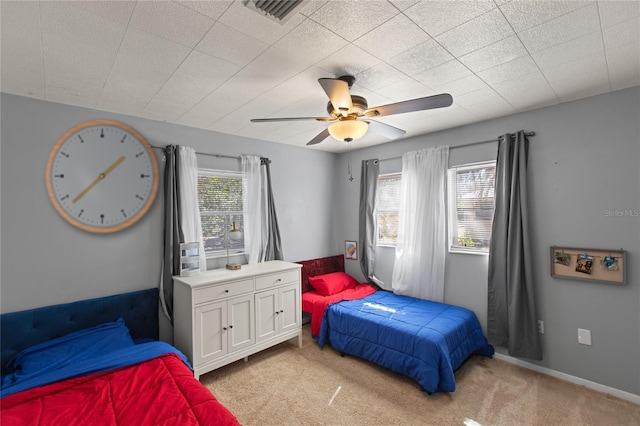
1:38
